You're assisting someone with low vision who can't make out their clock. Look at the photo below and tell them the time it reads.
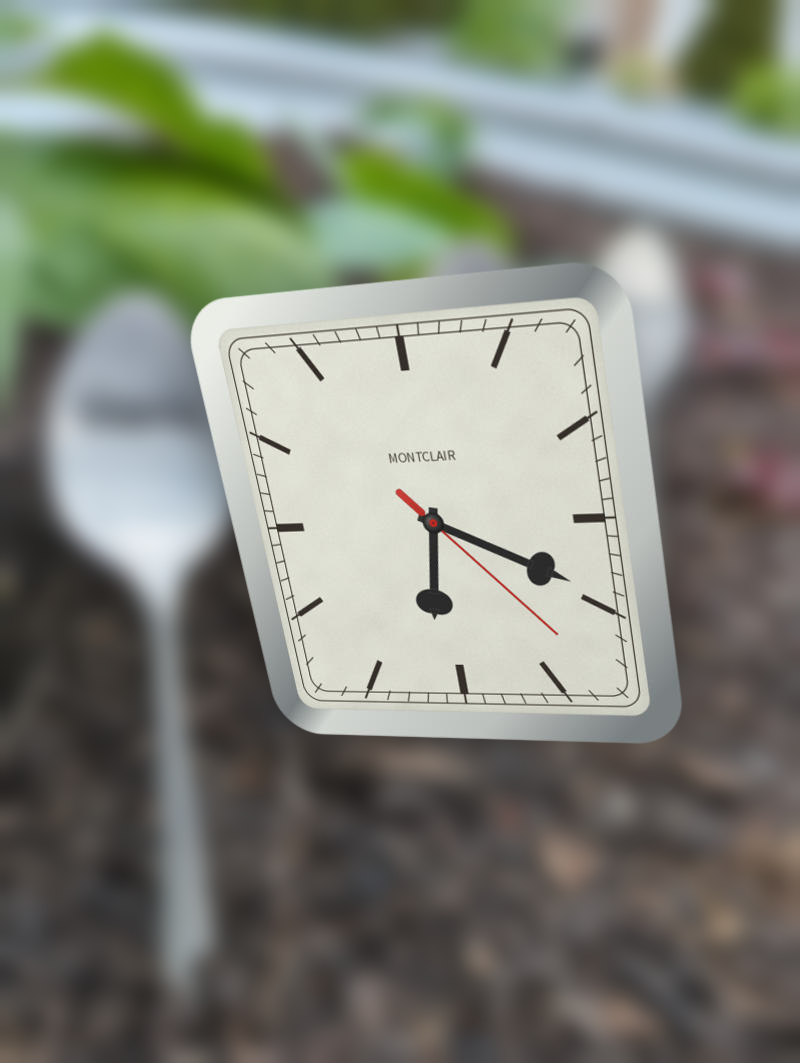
6:19:23
